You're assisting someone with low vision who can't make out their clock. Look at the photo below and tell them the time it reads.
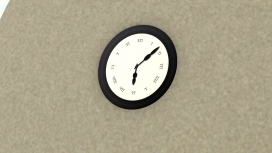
6:08
